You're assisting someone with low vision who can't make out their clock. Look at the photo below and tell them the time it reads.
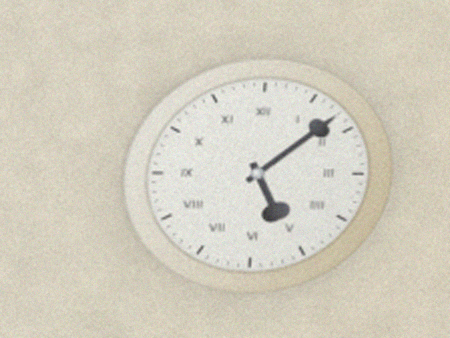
5:08
